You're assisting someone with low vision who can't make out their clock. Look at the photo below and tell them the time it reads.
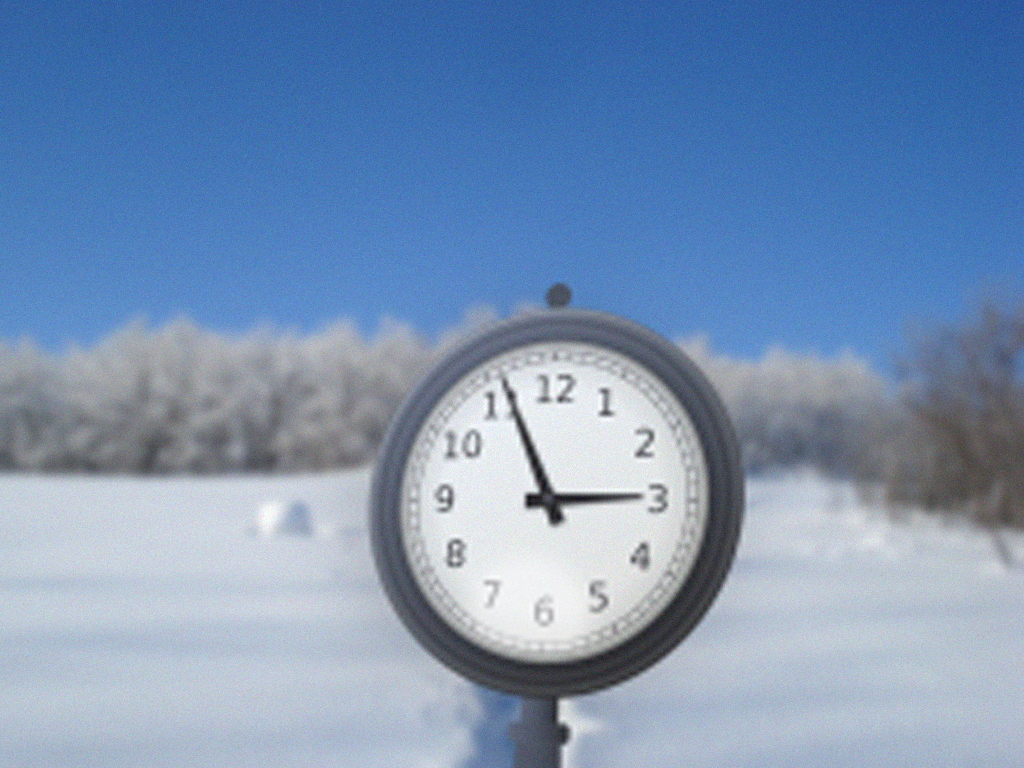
2:56
